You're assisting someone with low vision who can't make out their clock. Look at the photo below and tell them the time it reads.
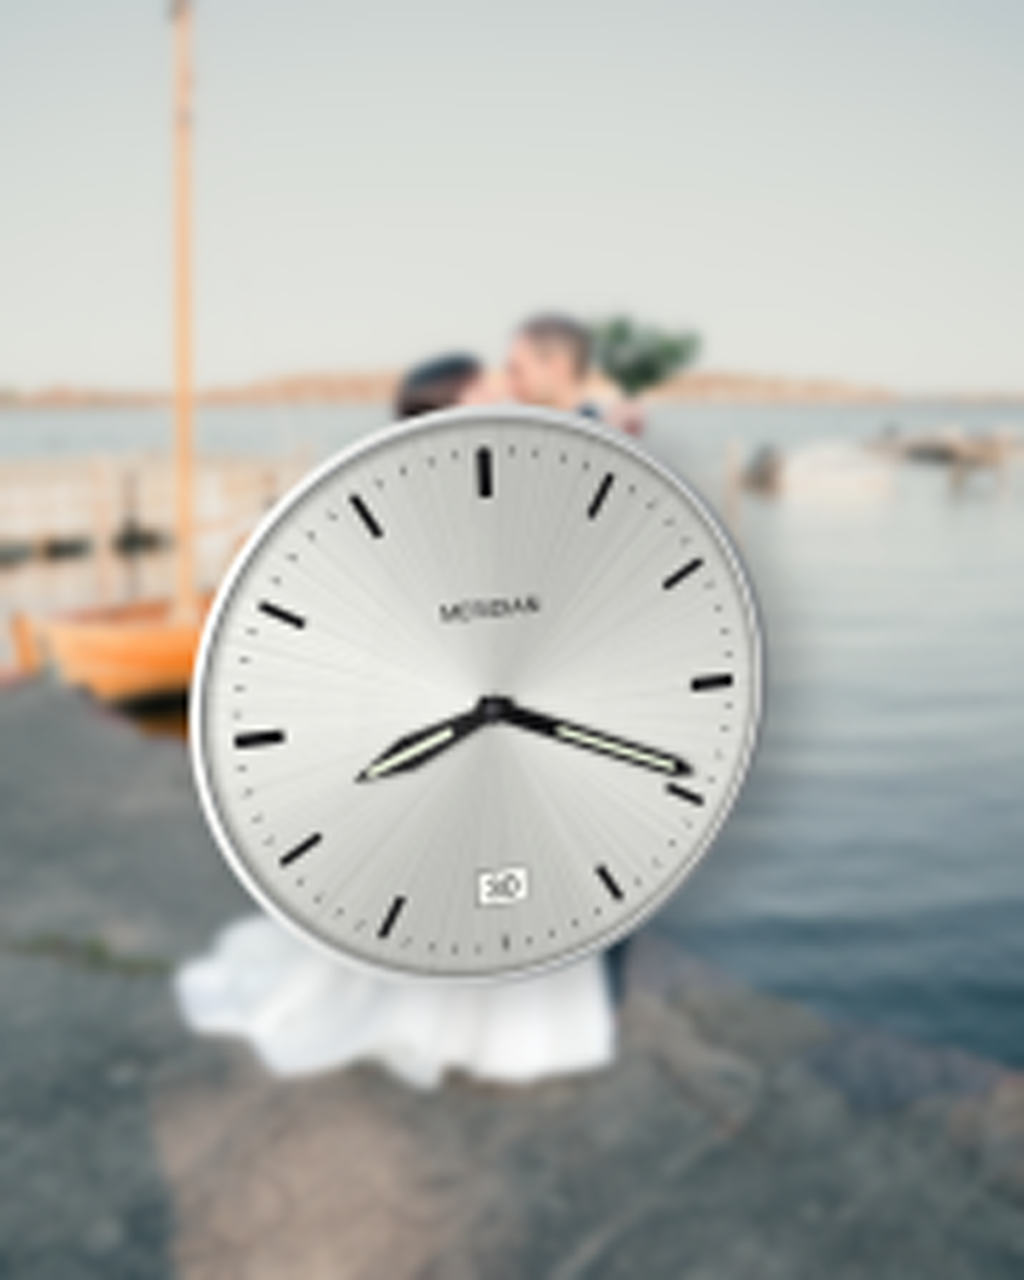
8:19
